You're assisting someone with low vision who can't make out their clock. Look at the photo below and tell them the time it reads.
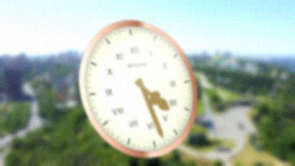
4:28
